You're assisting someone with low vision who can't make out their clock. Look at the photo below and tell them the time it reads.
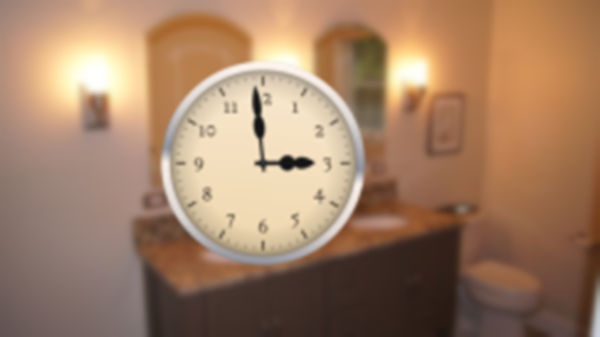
2:59
